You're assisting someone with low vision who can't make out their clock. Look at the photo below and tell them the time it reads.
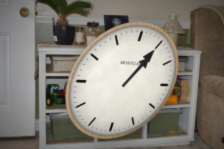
1:05
